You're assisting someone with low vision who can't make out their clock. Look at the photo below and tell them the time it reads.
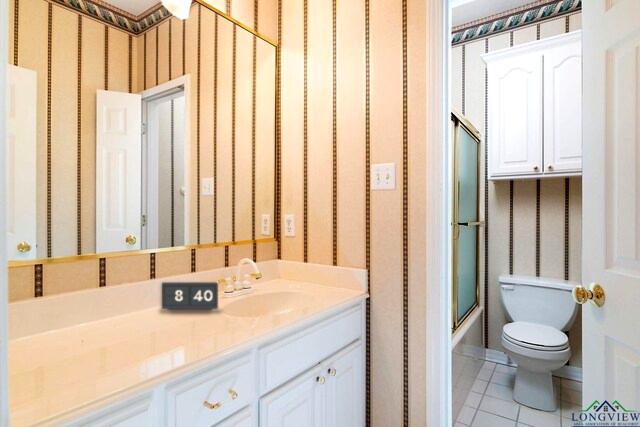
8:40
